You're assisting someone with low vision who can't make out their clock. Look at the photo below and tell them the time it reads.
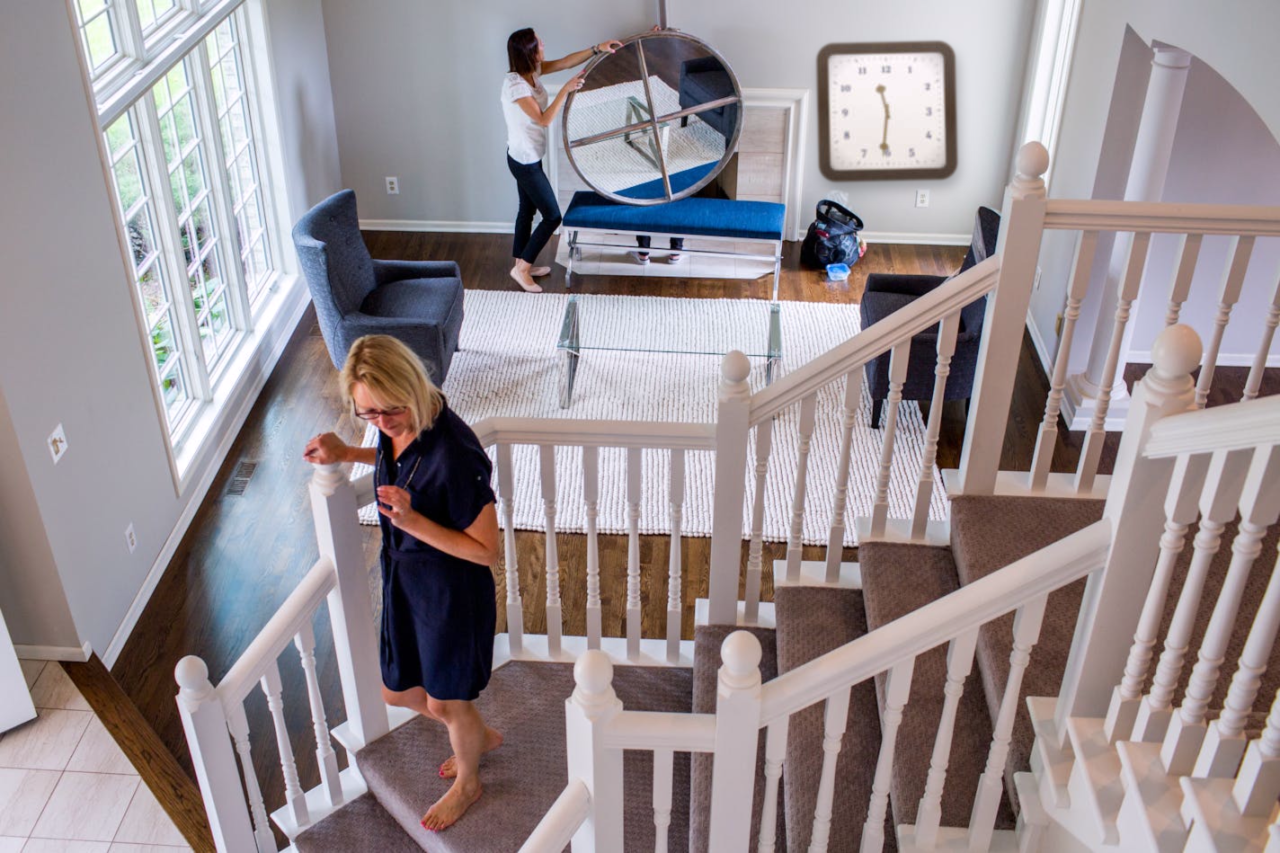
11:31
